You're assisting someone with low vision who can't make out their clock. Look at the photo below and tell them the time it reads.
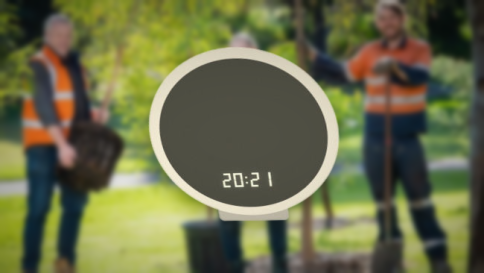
20:21
